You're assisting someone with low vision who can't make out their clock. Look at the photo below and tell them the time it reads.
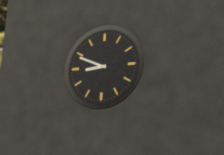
8:49
